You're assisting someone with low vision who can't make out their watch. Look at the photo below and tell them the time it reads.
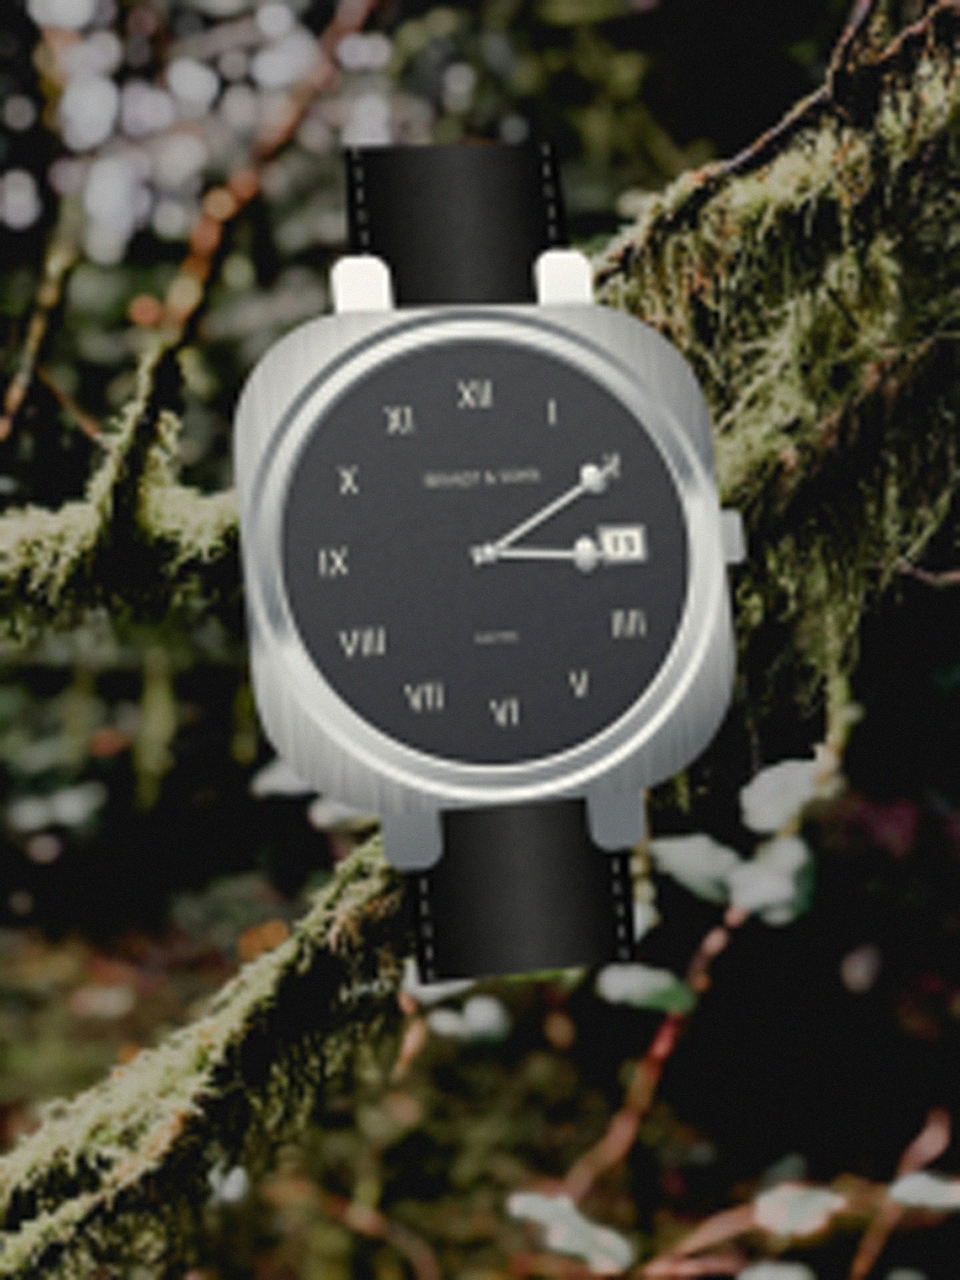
3:10
